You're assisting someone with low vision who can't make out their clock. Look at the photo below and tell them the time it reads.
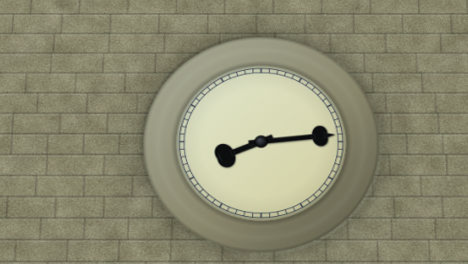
8:14
